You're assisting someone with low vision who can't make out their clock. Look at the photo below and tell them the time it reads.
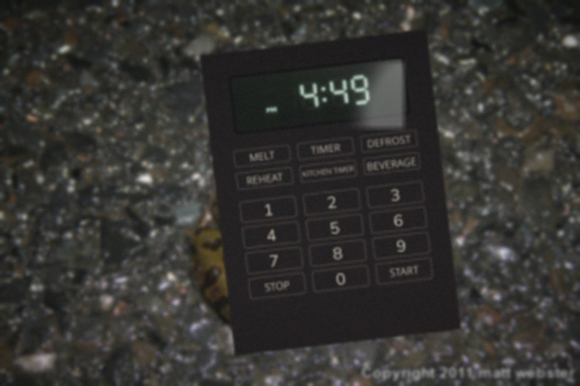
4:49
